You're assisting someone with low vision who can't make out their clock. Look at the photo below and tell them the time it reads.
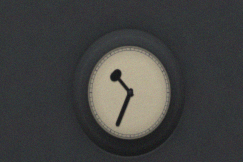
10:34
